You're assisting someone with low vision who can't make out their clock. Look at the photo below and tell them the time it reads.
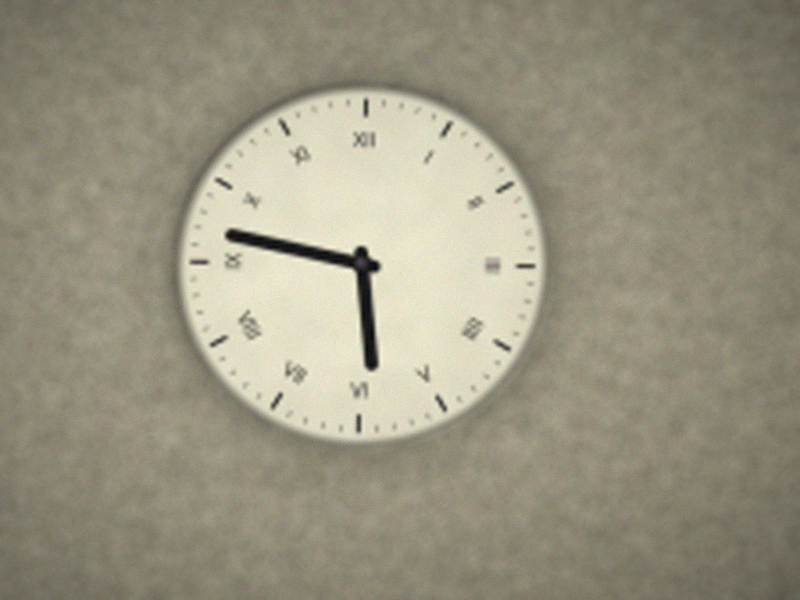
5:47
